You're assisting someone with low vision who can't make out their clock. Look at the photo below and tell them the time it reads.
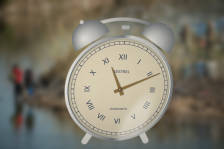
11:11
